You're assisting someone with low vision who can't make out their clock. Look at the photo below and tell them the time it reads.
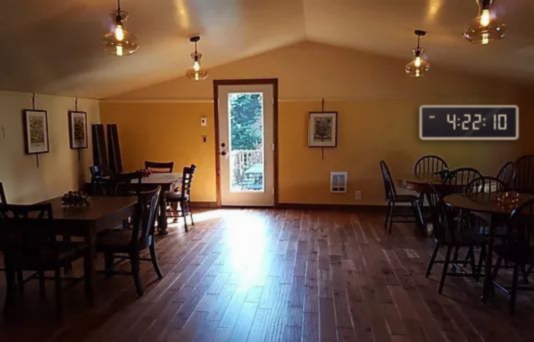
4:22:10
